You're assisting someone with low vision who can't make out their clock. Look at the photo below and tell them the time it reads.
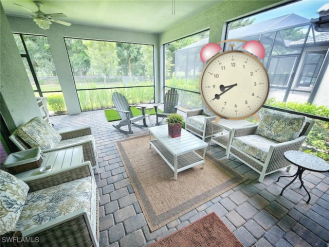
8:40
